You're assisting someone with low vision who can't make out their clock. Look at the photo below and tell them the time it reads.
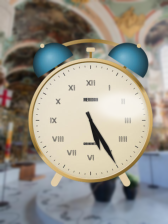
5:25
